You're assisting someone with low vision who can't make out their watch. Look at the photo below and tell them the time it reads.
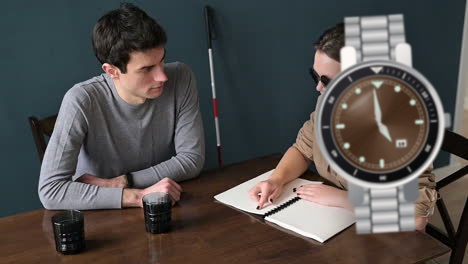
4:59
